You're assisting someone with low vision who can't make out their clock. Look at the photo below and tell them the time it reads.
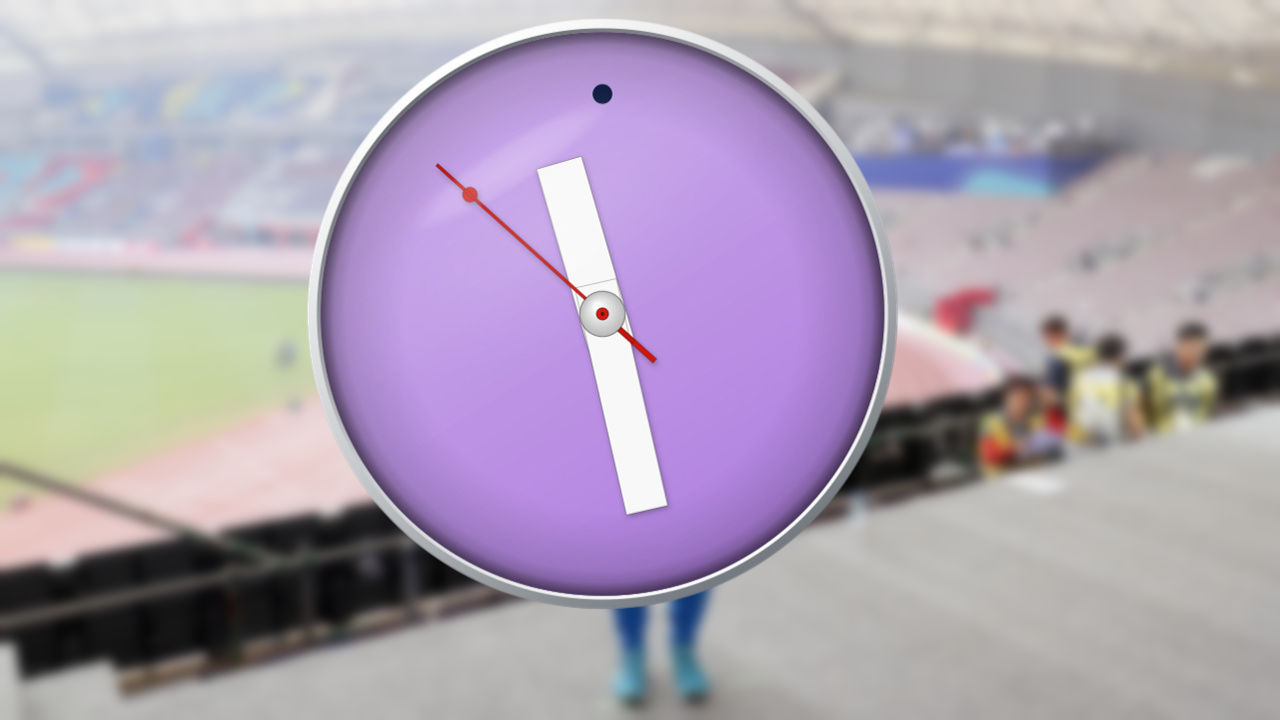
11:27:52
